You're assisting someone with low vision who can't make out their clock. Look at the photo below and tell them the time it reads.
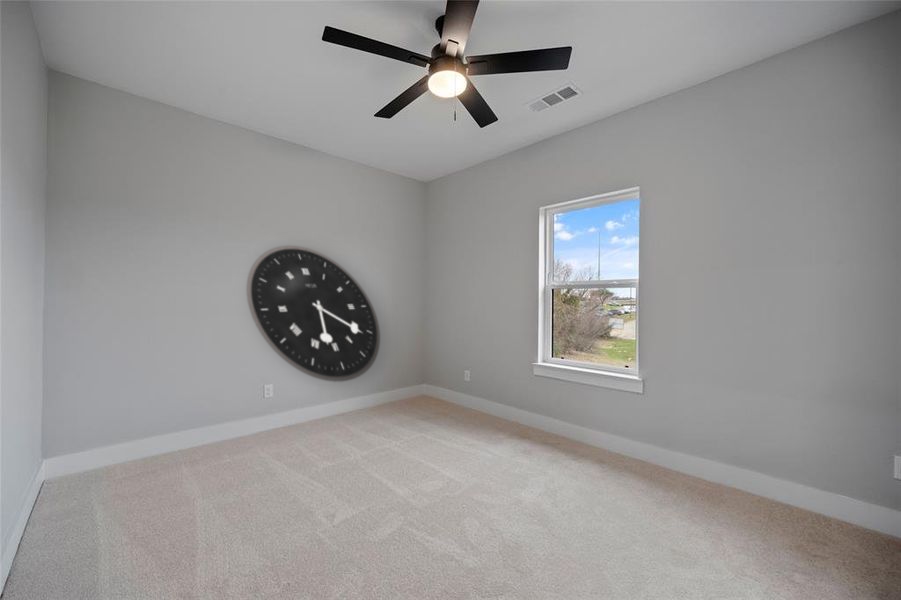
6:21
